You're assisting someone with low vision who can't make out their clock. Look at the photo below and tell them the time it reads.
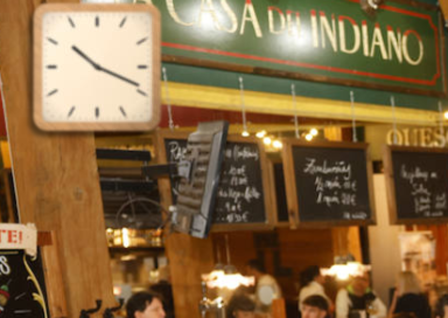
10:19
